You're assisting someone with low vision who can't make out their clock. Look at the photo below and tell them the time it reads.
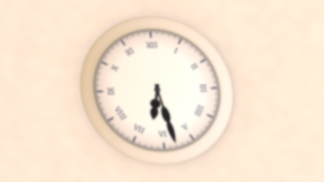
6:28
